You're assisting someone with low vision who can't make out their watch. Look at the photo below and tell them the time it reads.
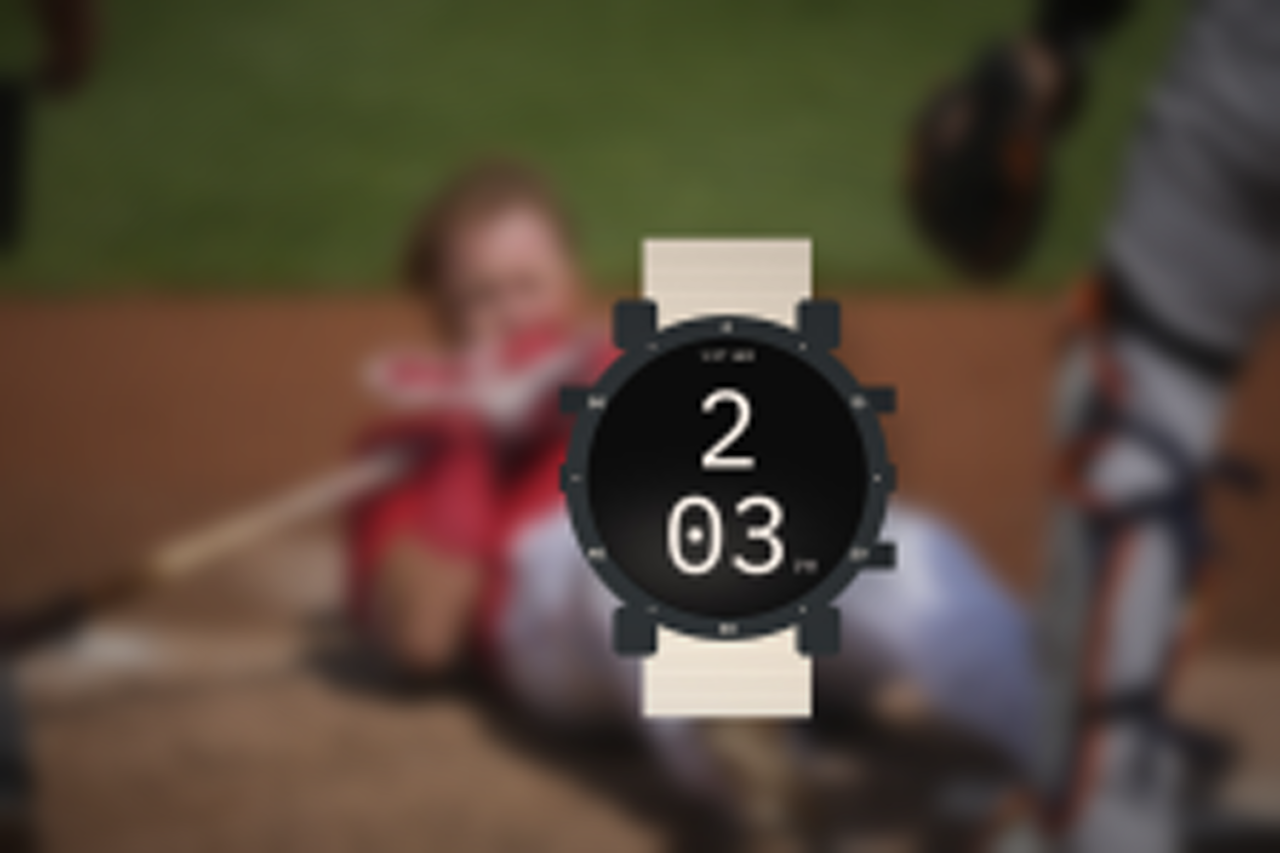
2:03
